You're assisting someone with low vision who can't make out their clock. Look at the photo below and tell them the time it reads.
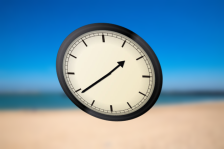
1:39
